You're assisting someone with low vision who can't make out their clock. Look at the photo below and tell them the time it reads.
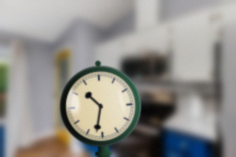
10:32
